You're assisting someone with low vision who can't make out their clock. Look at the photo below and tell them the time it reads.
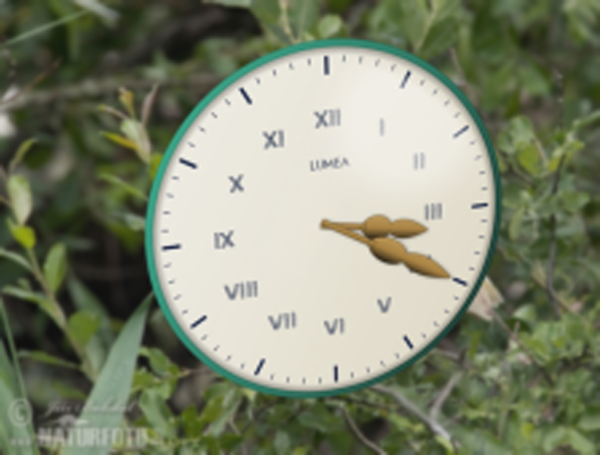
3:20
